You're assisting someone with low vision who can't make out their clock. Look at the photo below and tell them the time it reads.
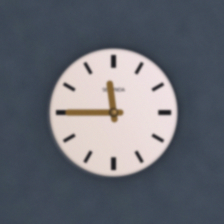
11:45
